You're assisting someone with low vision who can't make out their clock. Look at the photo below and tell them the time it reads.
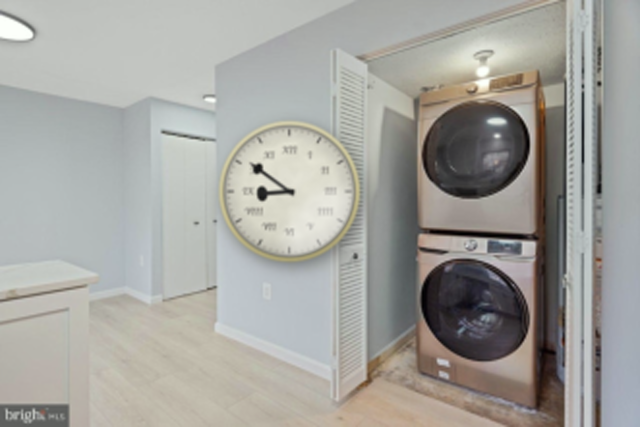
8:51
